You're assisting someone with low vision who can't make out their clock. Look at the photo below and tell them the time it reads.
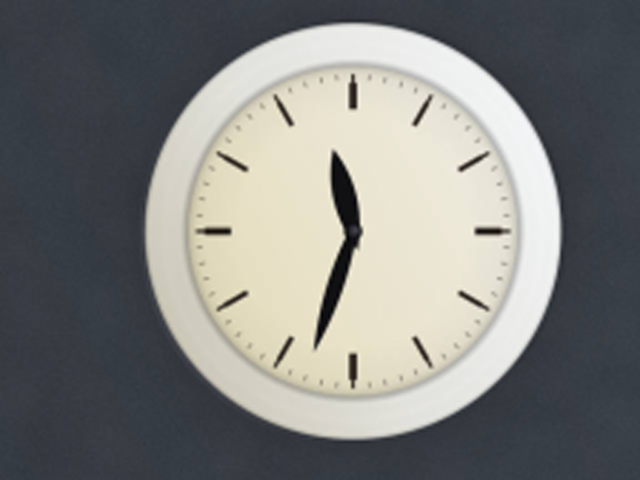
11:33
